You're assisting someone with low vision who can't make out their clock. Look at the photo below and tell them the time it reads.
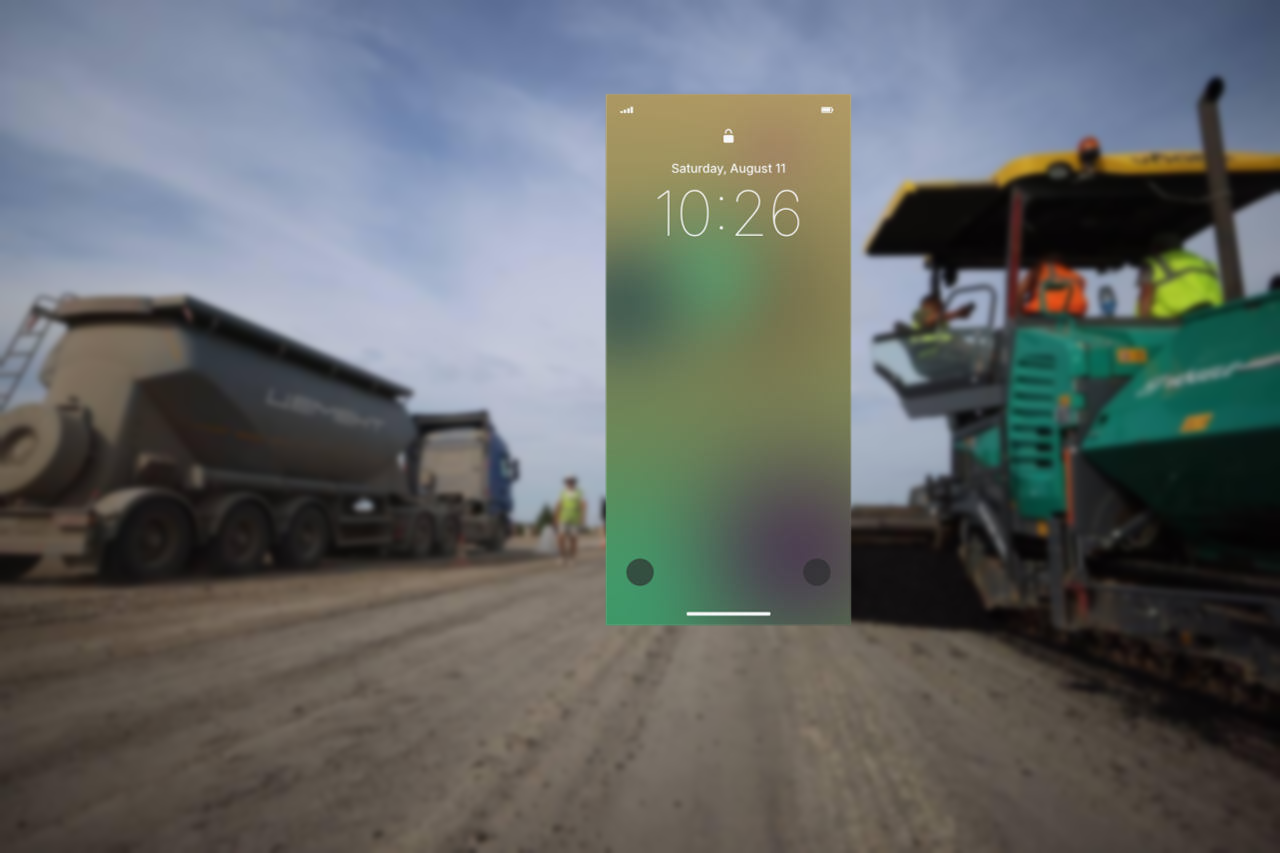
10:26
